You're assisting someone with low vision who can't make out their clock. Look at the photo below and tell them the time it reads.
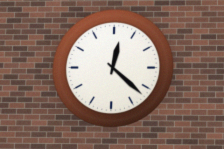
12:22
